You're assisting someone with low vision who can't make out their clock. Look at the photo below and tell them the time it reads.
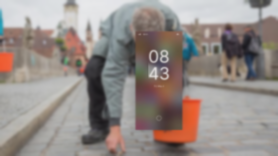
8:43
